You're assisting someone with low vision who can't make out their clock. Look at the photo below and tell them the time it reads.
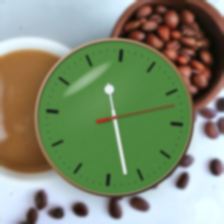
11:27:12
